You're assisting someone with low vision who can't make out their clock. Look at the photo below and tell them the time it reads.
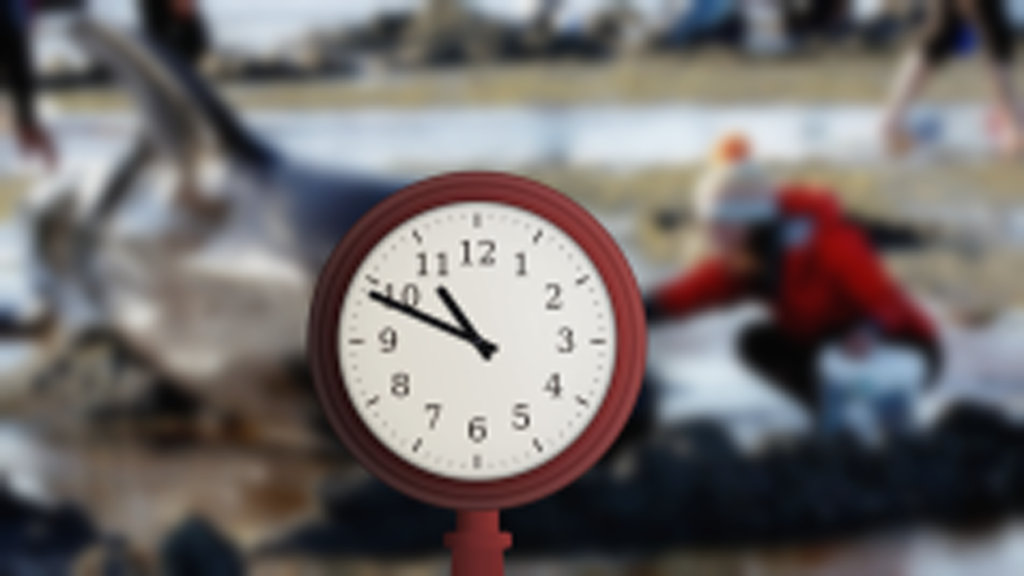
10:49
